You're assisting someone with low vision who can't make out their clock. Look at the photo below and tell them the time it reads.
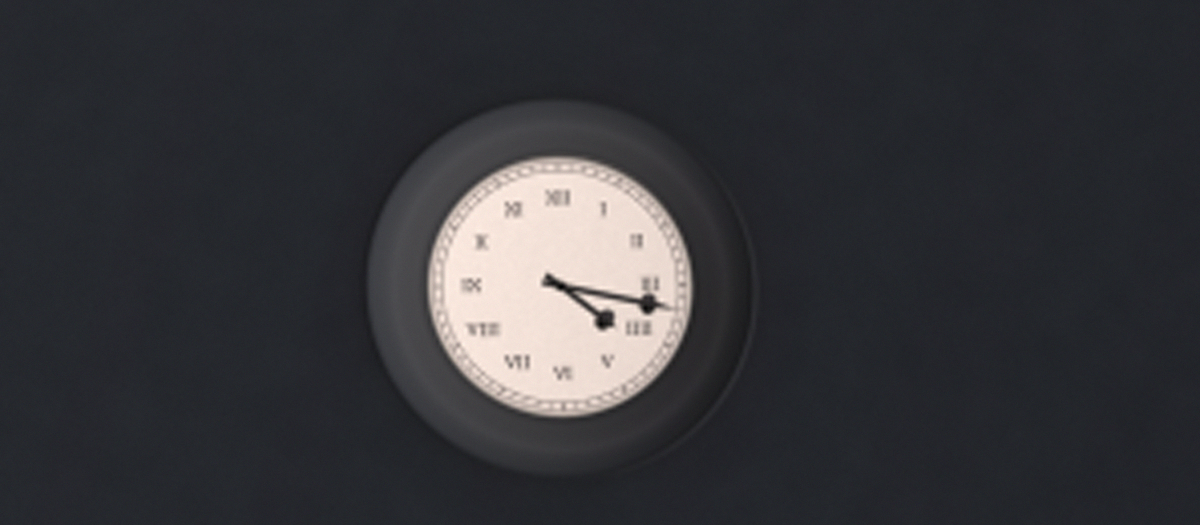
4:17
